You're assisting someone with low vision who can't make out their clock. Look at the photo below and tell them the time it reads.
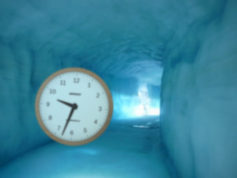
9:33
